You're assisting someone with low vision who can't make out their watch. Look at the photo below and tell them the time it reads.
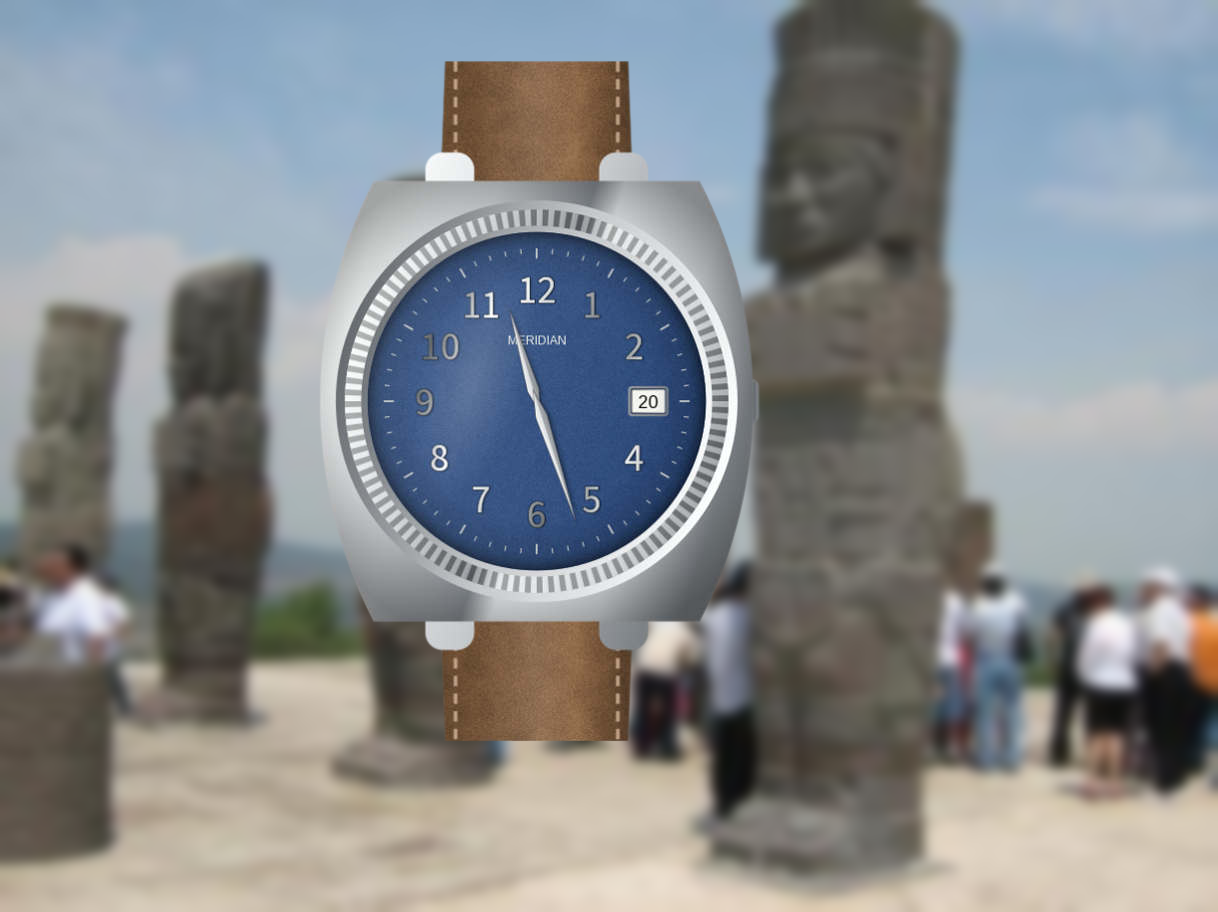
11:27
